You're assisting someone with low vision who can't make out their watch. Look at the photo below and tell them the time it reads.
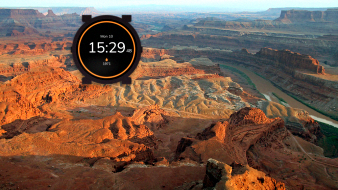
15:29
